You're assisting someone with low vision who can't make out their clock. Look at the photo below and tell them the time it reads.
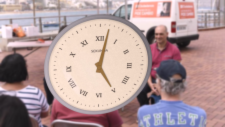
5:02
